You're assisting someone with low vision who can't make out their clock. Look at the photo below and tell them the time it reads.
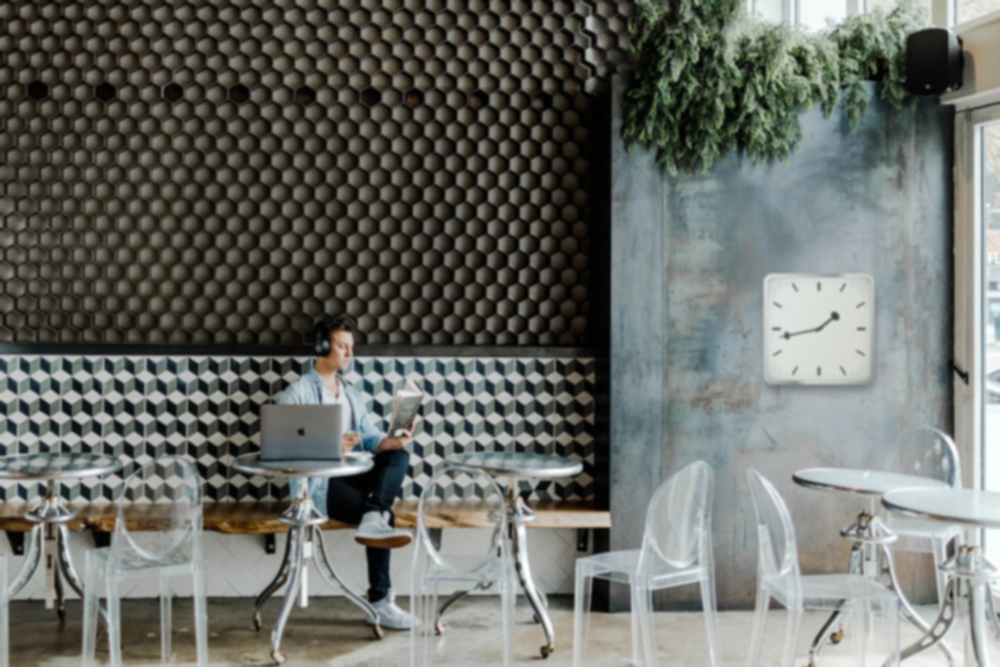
1:43
